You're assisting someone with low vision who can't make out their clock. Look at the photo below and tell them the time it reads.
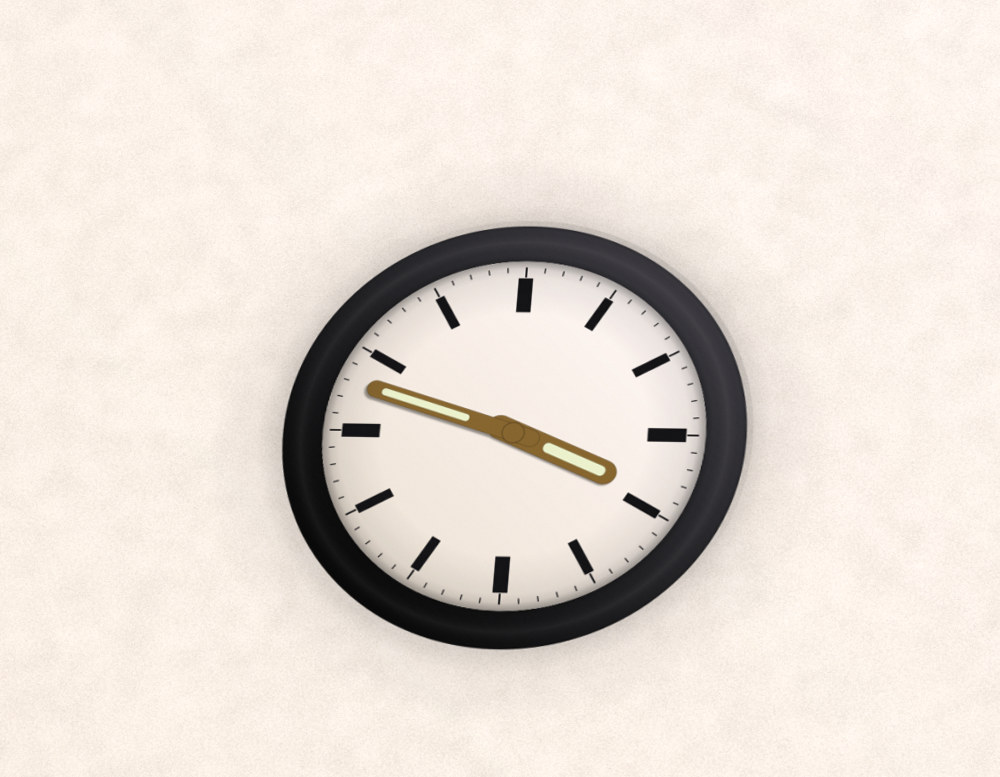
3:48
